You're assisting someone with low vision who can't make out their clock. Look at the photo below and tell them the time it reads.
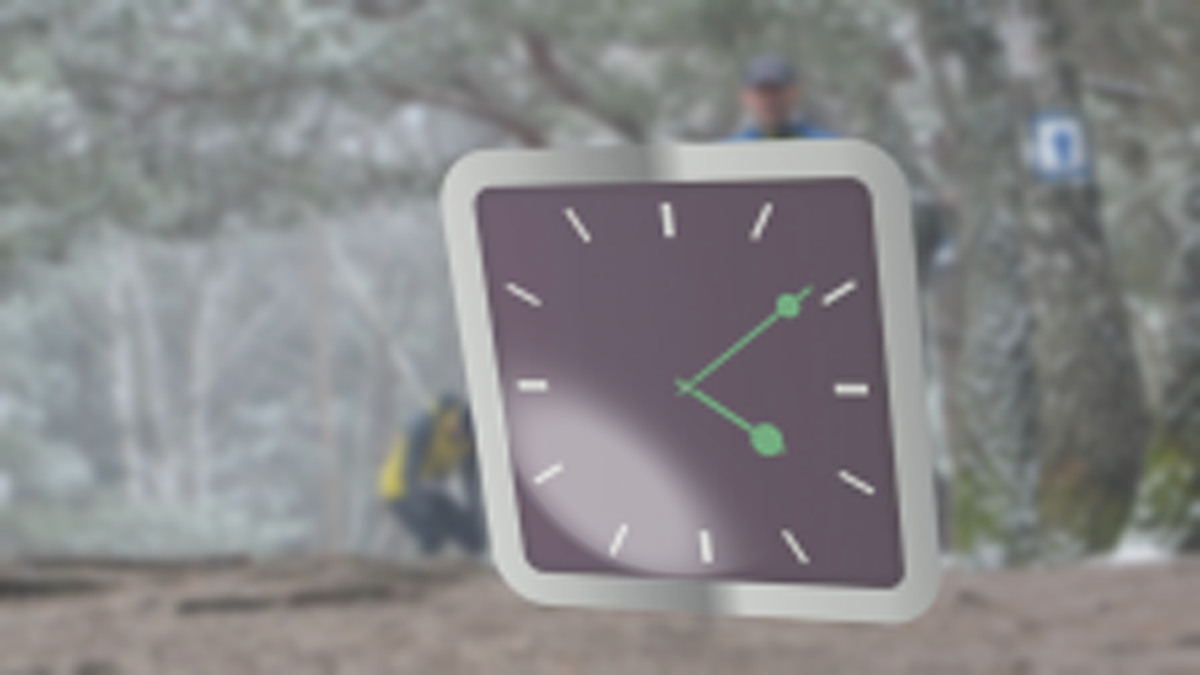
4:09
